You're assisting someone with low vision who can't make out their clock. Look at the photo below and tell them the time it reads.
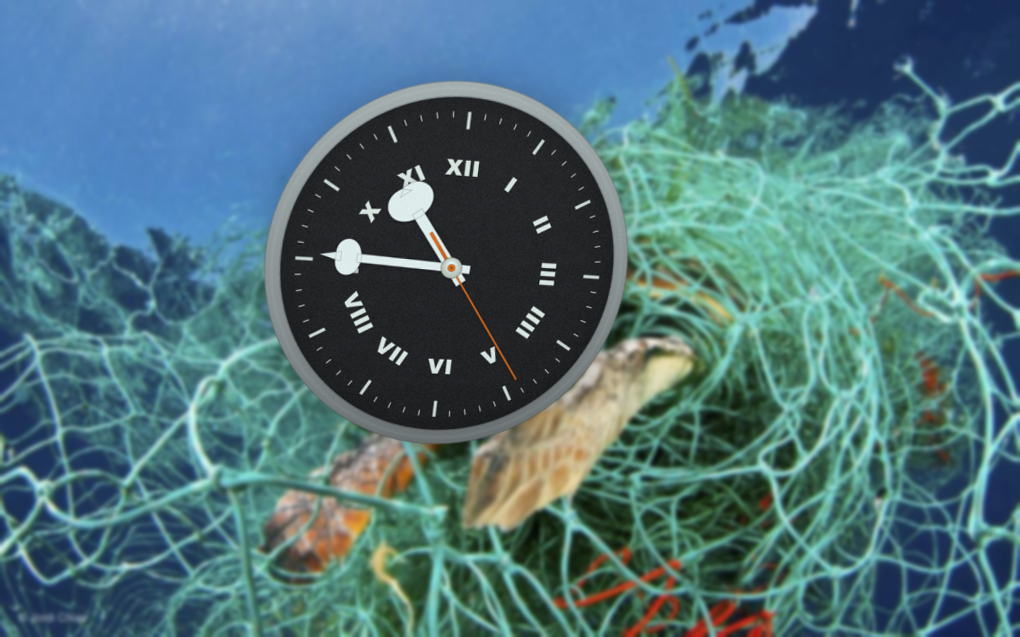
10:45:24
